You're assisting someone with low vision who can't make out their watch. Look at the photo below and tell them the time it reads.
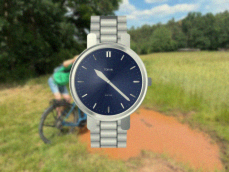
10:22
